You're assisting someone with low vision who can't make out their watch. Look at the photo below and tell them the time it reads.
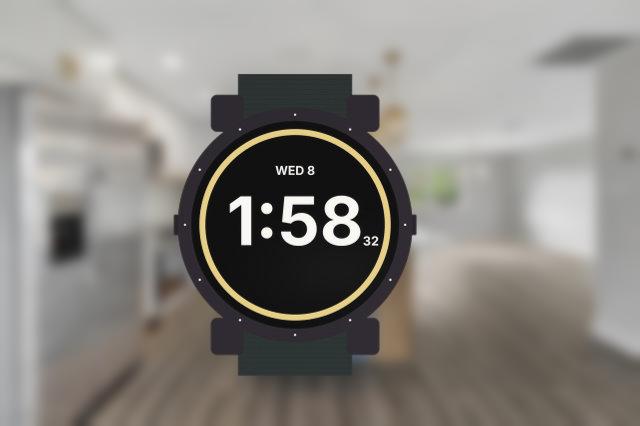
1:58:32
